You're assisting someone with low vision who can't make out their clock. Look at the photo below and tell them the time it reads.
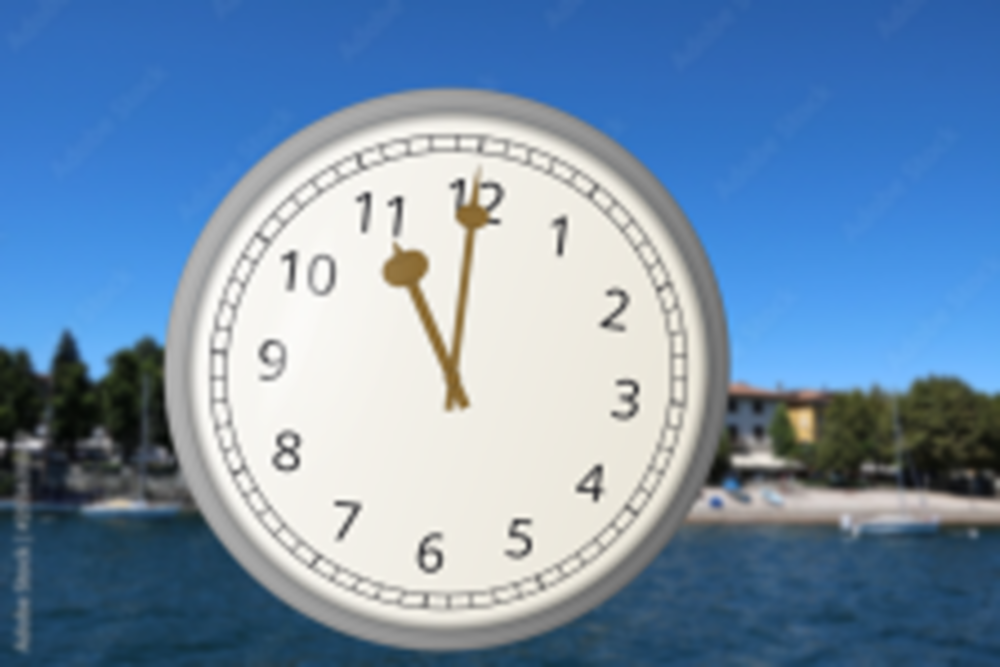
11:00
